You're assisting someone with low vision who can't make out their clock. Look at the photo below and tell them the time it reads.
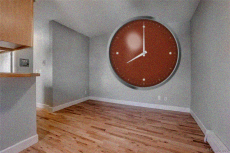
8:00
